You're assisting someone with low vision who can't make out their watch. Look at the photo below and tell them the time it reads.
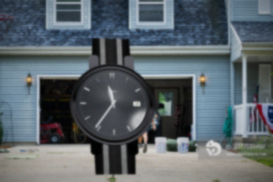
11:36
